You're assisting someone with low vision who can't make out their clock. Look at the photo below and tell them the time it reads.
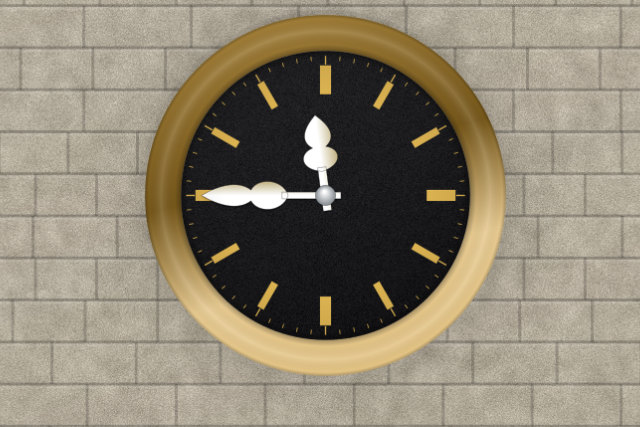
11:45
